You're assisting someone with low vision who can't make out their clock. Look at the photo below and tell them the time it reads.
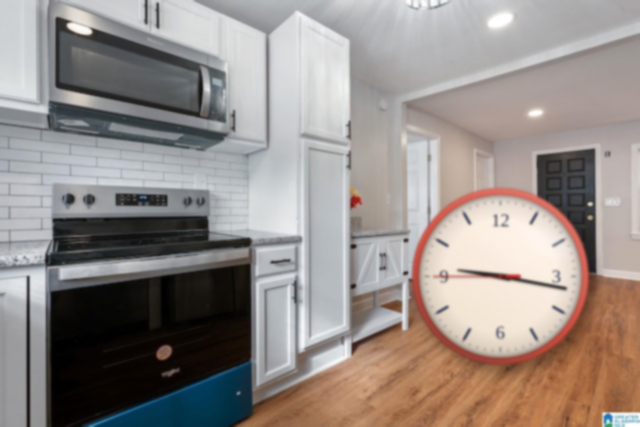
9:16:45
